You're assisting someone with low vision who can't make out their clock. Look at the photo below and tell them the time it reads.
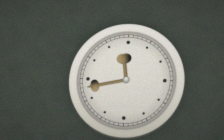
11:43
